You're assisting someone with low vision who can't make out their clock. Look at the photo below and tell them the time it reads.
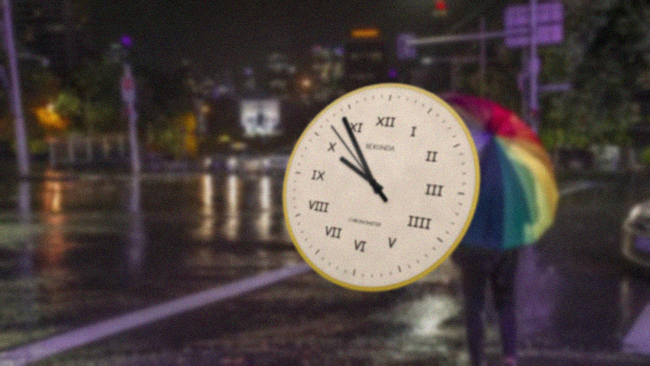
9:53:52
